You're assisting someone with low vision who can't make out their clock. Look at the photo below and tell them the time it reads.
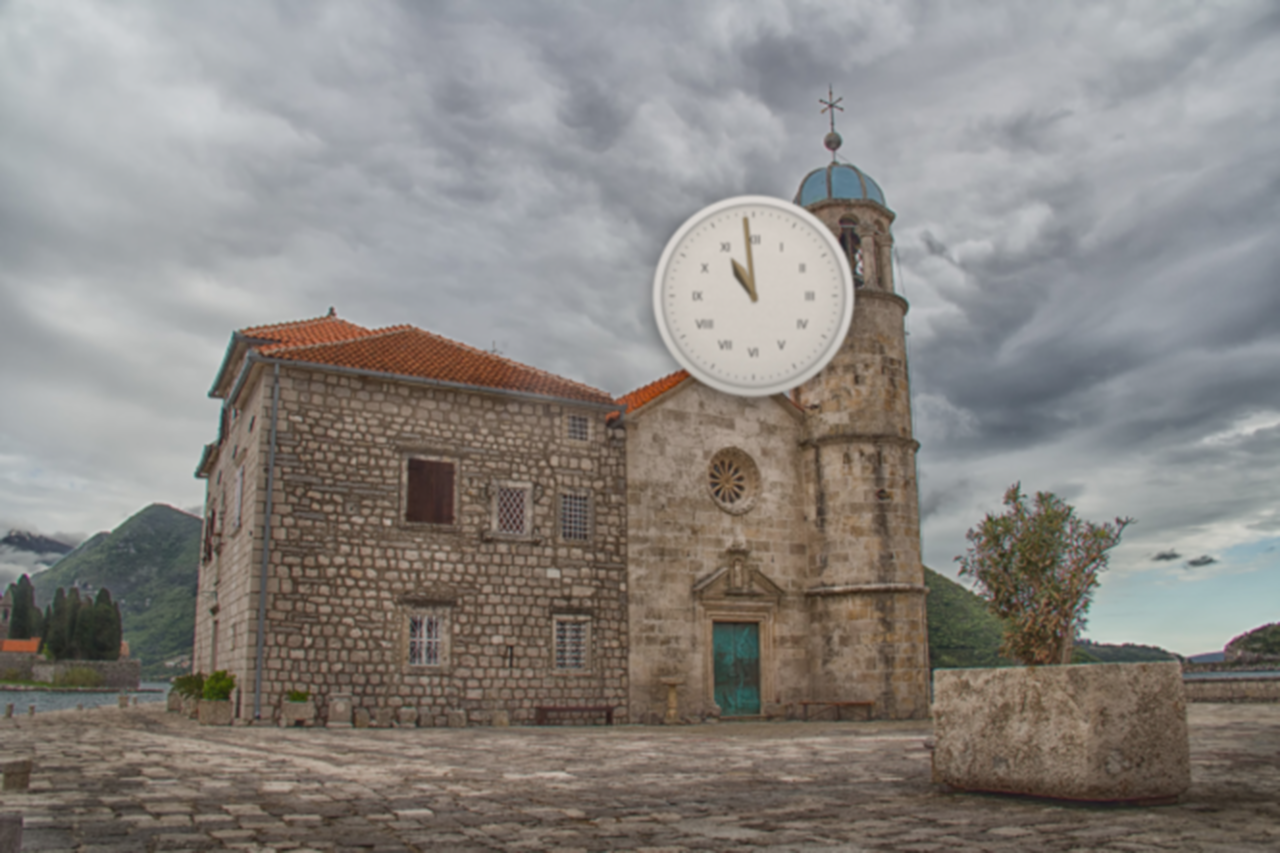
10:59
